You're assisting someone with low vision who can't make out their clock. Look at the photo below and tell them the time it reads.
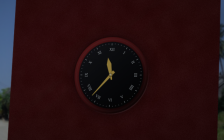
11:37
